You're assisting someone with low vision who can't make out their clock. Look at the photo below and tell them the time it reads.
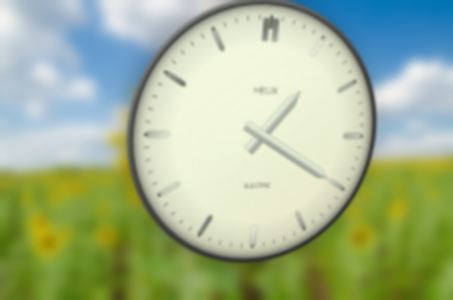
1:20
